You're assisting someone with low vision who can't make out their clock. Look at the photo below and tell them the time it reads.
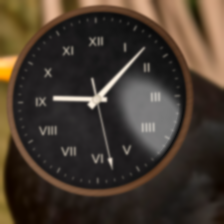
9:07:28
